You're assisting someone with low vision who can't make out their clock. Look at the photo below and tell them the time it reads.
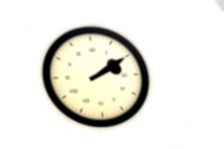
2:10
